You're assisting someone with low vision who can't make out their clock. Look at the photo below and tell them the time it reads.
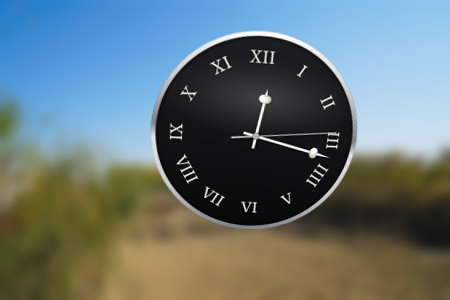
12:17:14
